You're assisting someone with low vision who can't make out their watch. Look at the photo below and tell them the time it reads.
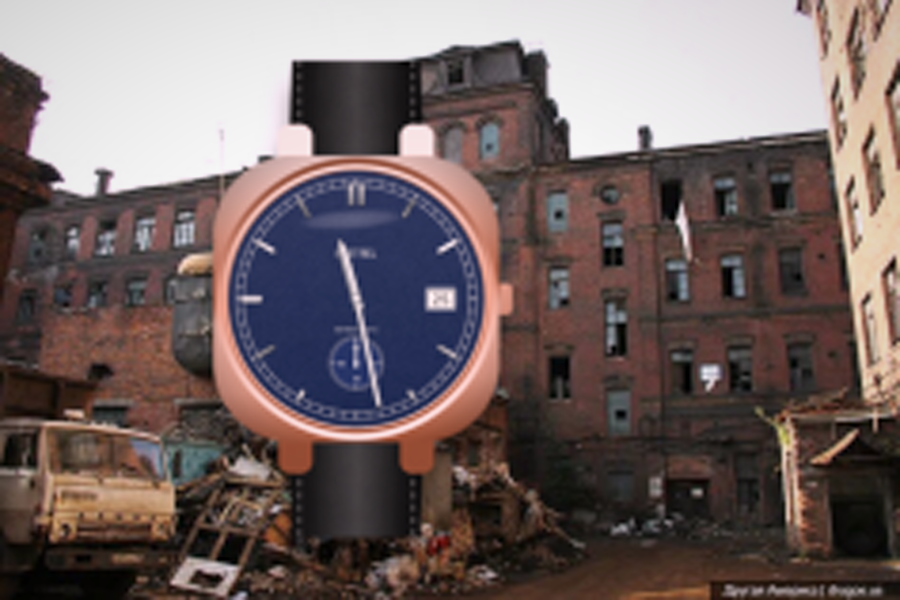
11:28
